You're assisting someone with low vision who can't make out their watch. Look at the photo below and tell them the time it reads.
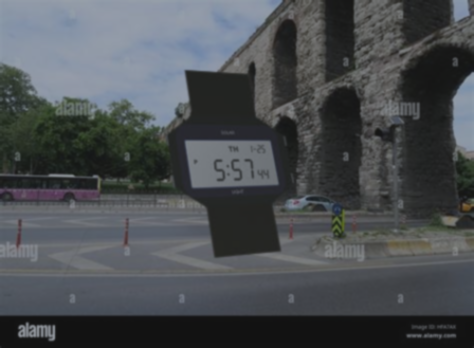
5:57:44
